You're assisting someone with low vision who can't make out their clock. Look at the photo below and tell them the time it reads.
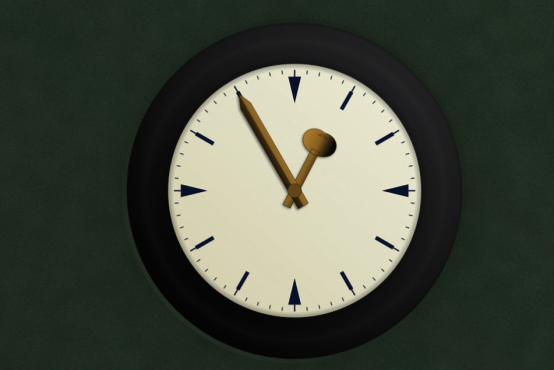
12:55
